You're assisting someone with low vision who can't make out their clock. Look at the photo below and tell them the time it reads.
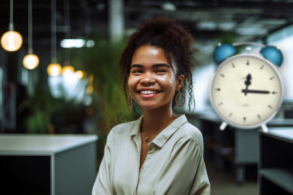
12:15
